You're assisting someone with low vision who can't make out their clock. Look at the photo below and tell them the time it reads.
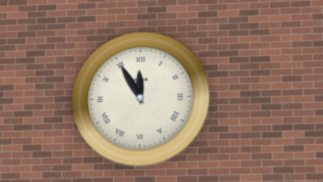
11:55
